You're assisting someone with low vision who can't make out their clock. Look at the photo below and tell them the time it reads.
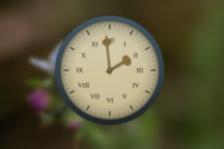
1:59
